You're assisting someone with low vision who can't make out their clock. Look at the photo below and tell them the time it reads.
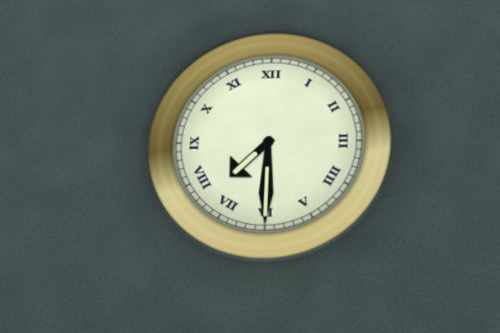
7:30
